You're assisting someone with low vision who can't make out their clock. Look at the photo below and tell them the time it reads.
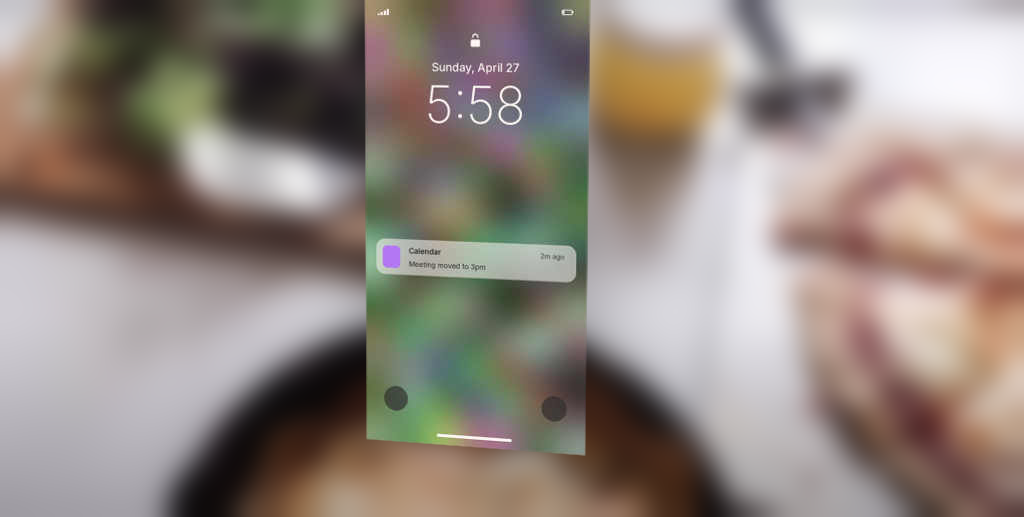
5:58
